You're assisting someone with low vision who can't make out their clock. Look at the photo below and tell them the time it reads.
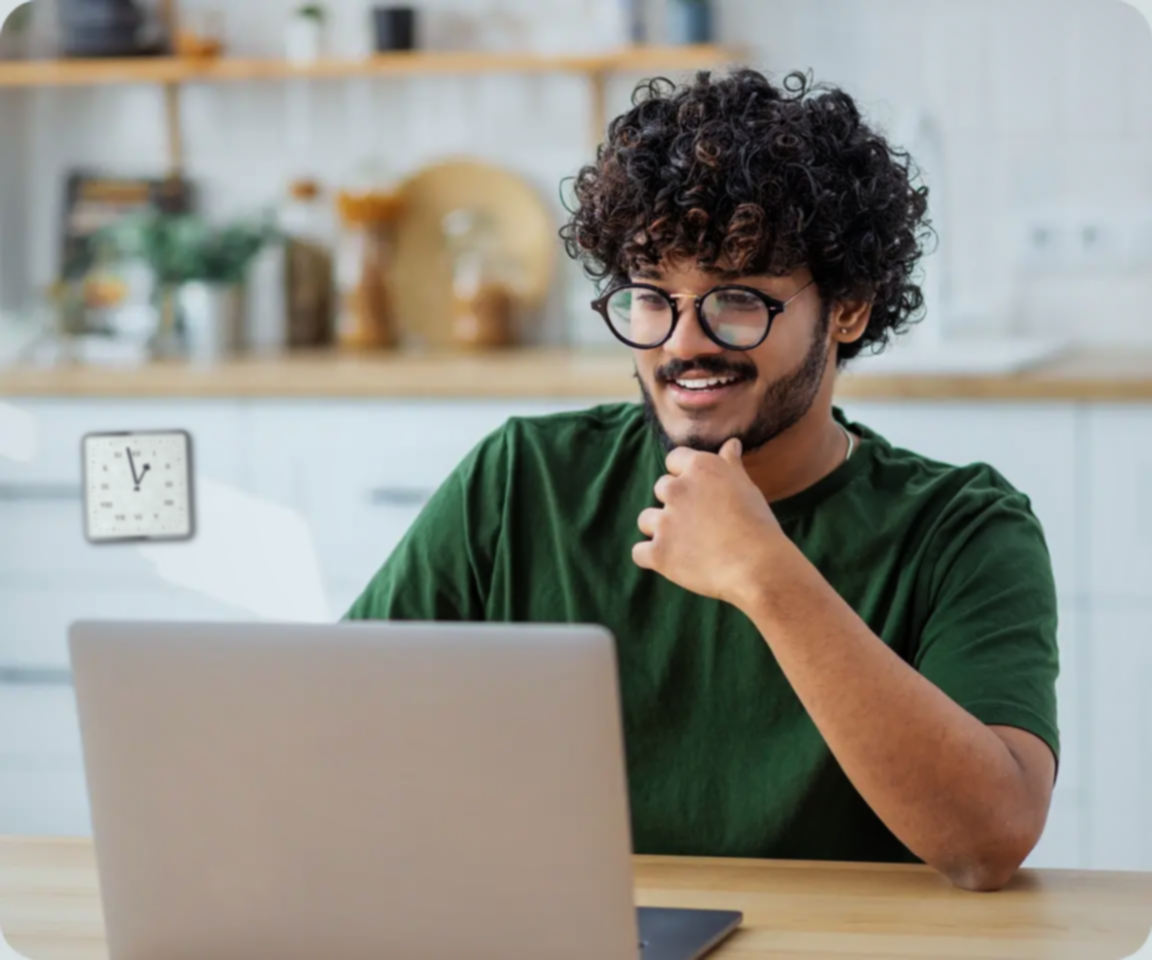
12:58
